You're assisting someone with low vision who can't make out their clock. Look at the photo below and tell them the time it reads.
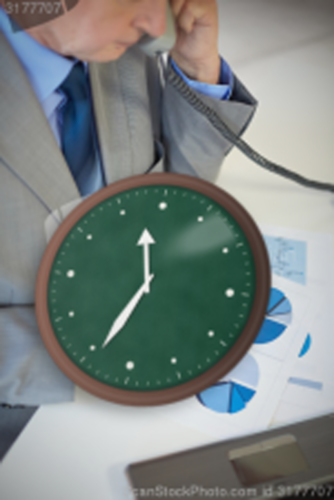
11:34
